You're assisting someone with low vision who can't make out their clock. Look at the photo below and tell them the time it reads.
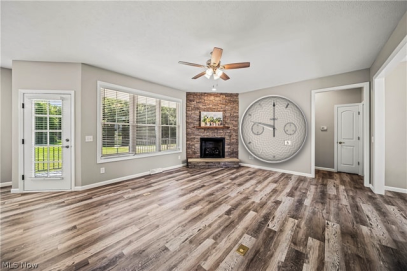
9:48
